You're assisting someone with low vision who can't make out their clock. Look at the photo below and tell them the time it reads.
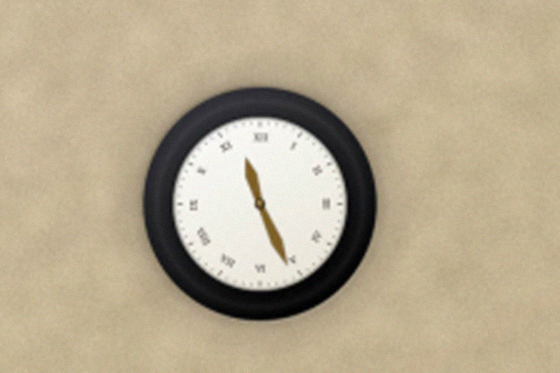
11:26
